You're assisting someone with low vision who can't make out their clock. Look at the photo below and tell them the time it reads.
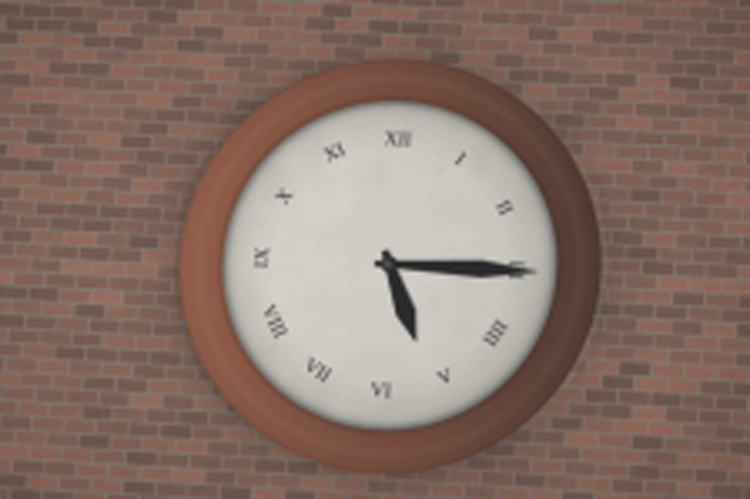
5:15
